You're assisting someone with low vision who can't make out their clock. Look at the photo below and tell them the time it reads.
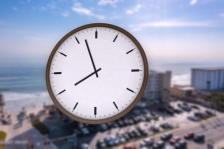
7:57
